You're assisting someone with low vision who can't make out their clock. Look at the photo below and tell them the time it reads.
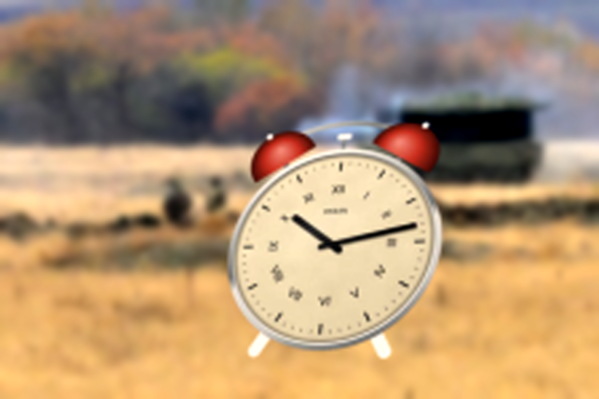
10:13
